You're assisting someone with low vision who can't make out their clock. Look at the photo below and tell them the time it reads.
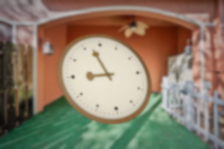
8:57
